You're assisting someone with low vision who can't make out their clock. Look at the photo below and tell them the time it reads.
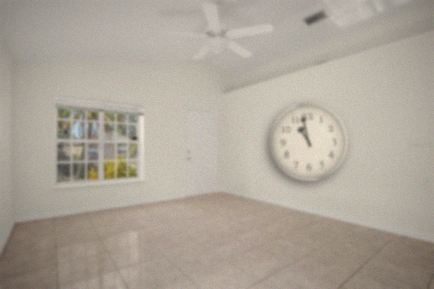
10:58
